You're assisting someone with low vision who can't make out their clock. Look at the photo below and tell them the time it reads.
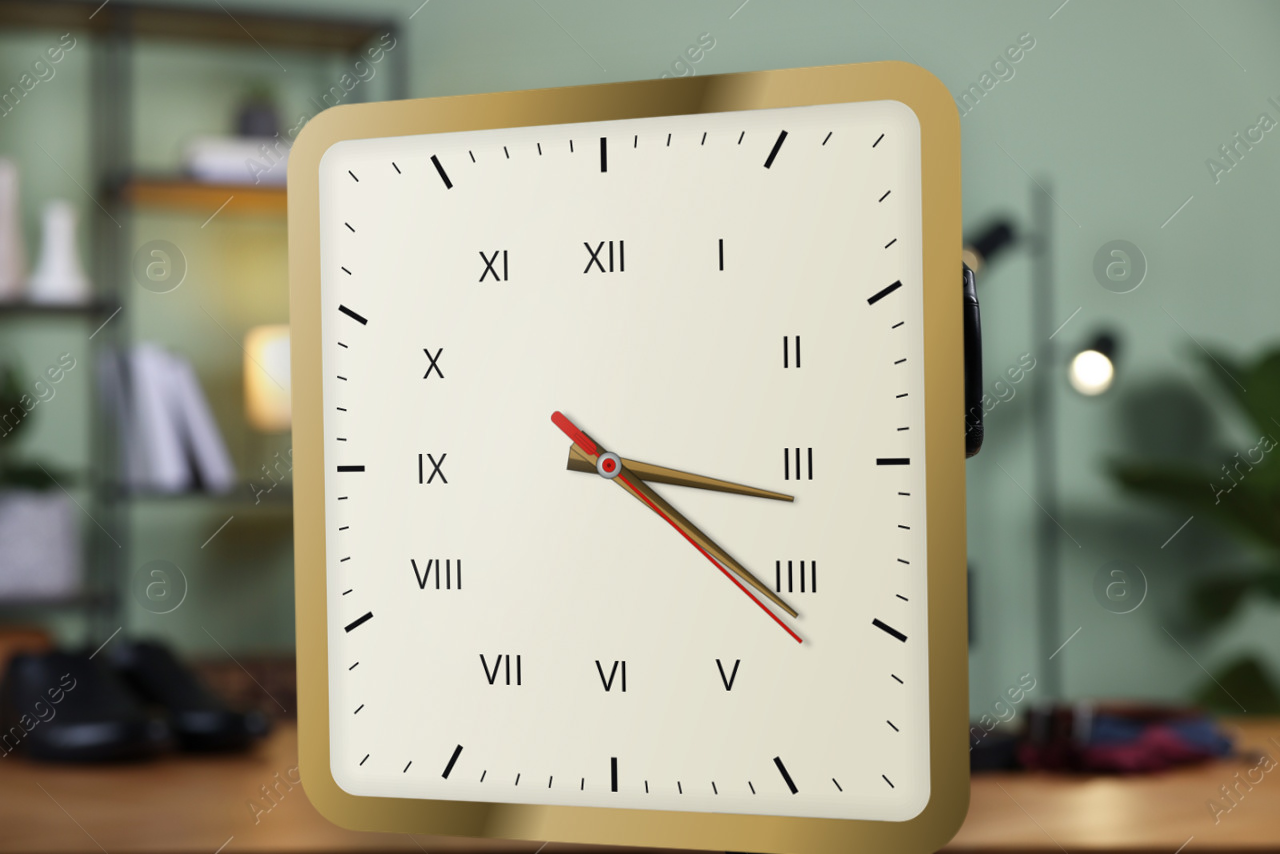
3:21:22
